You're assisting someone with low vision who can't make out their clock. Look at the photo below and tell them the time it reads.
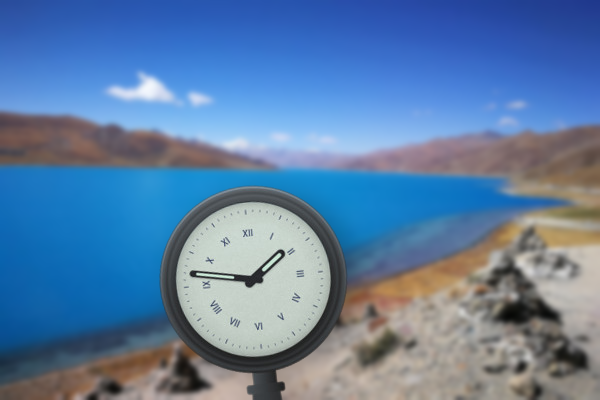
1:47
